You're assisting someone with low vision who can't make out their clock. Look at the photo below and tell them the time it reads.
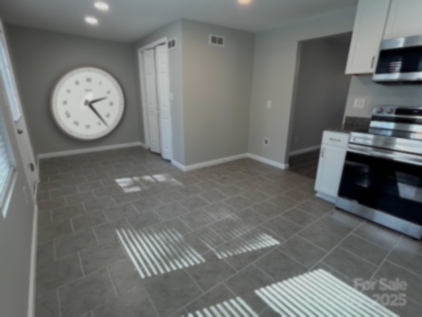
2:23
